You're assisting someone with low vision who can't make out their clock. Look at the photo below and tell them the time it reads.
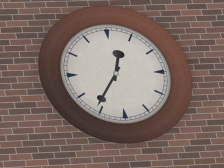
12:36
